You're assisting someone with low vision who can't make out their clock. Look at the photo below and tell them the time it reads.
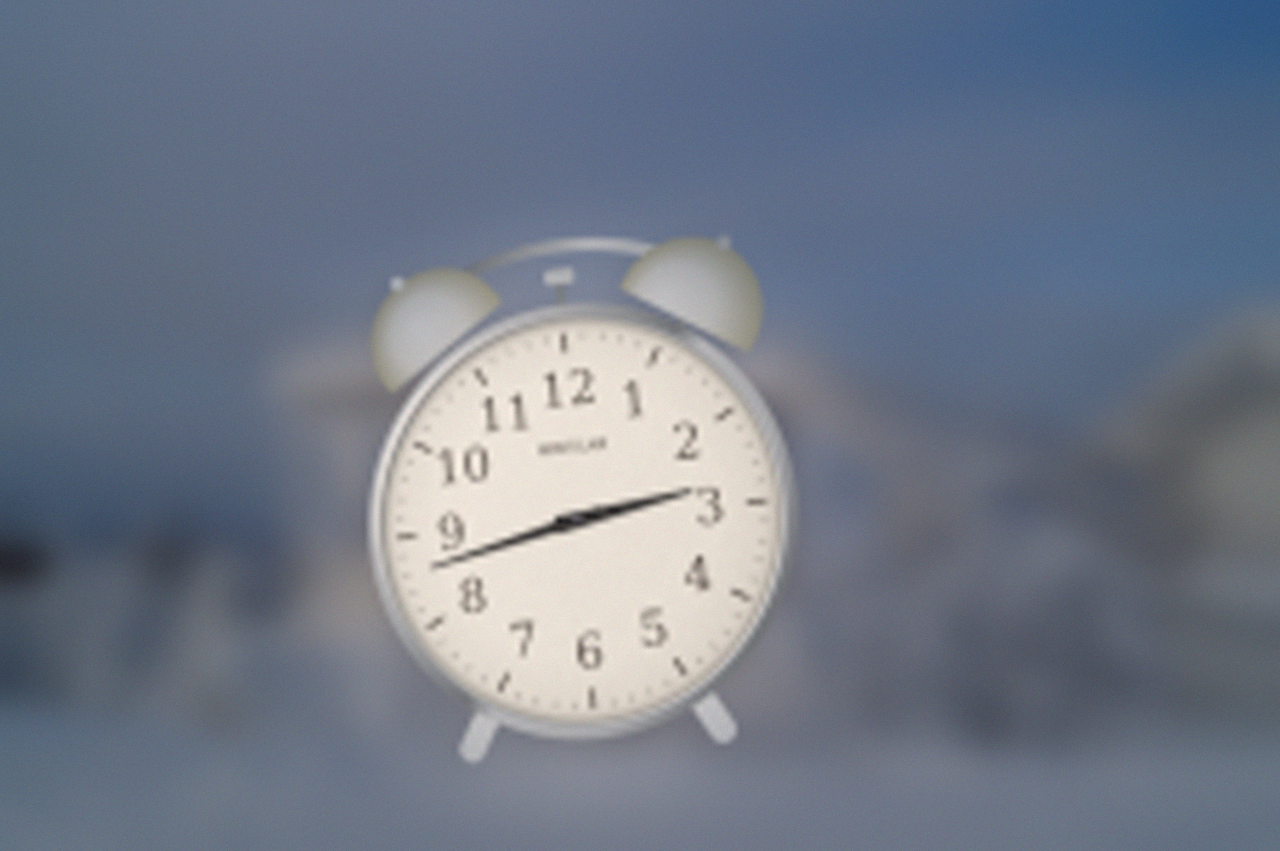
2:43
